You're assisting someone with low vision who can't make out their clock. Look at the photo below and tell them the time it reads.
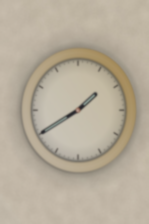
1:40
